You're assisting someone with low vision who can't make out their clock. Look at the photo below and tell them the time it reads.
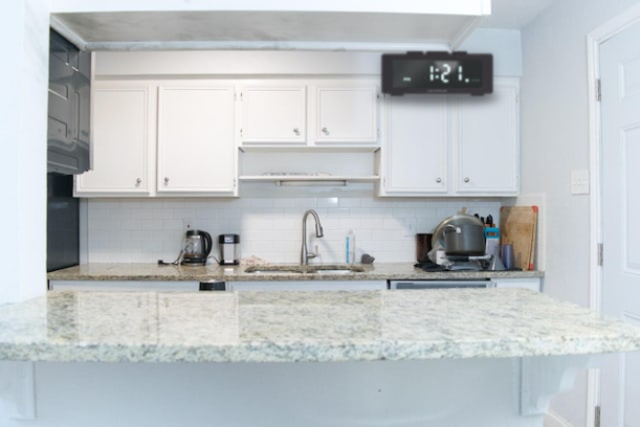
1:21
